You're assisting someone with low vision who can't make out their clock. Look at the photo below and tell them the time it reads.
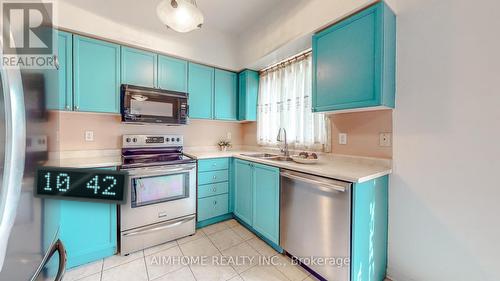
10:42
